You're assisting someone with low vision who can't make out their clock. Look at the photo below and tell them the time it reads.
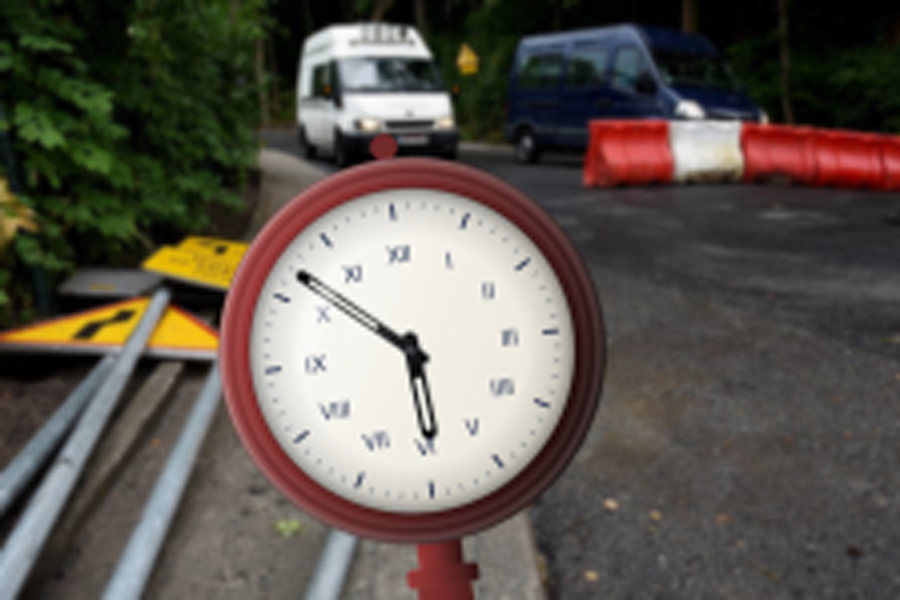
5:52
